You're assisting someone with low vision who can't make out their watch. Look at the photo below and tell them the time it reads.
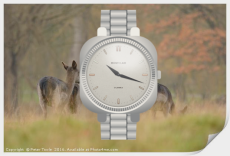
10:18
